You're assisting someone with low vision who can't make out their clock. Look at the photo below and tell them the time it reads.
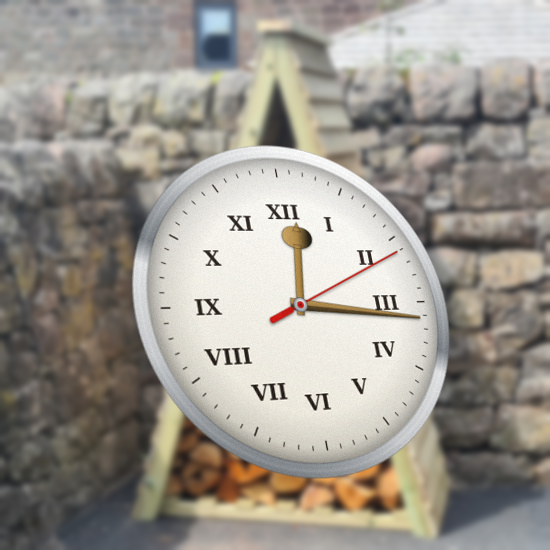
12:16:11
